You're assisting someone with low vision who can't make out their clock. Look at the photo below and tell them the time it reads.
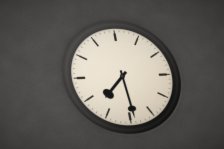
7:29
